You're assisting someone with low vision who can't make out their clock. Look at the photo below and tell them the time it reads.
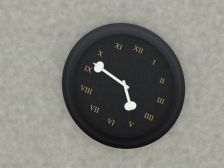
4:47
